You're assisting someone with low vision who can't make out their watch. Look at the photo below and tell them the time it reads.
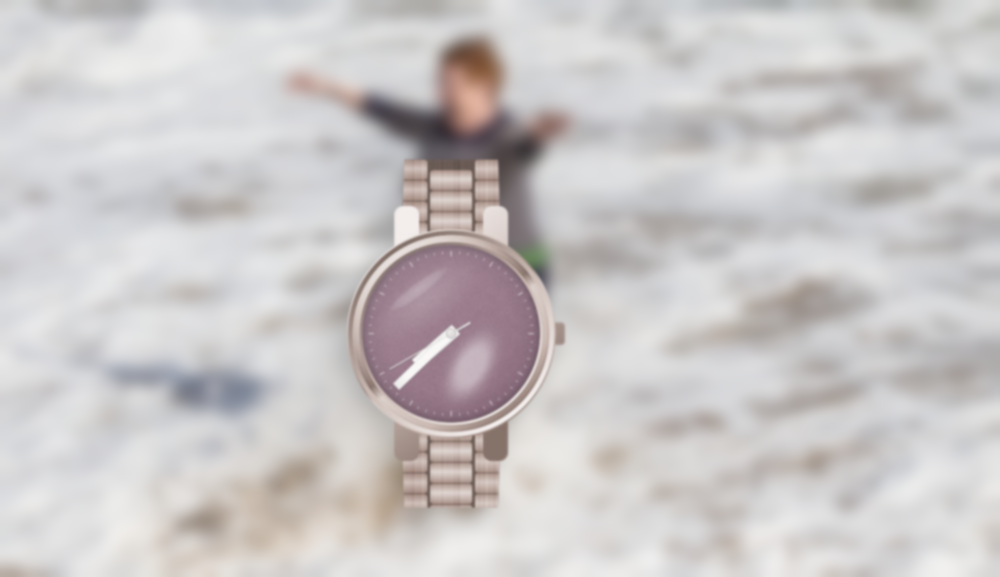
7:37:40
